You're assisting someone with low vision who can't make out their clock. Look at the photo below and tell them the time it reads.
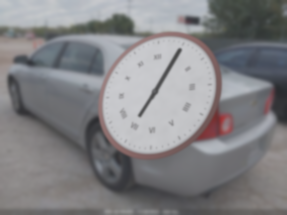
7:05
